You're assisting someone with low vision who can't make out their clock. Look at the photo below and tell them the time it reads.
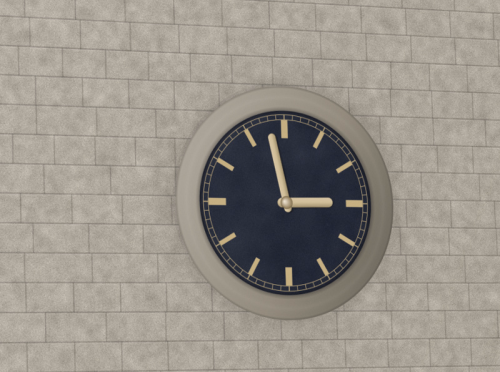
2:58
